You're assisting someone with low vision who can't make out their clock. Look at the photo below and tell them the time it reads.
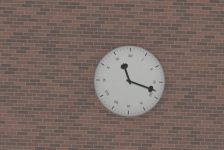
11:18
